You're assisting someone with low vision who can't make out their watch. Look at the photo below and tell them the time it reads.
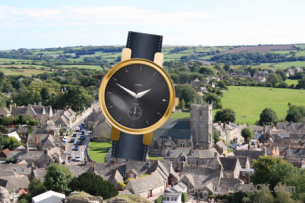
1:49
